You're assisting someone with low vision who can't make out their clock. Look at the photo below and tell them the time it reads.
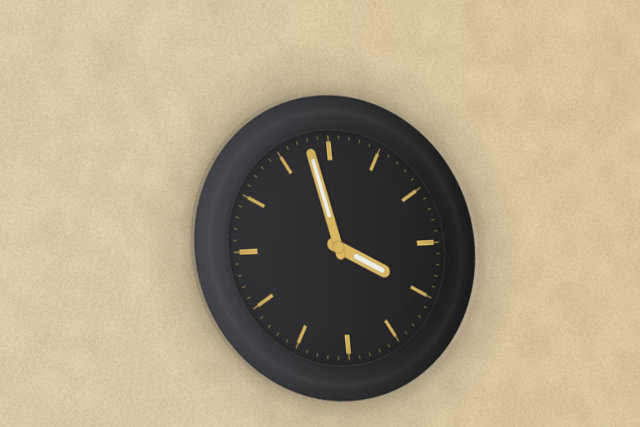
3:58
